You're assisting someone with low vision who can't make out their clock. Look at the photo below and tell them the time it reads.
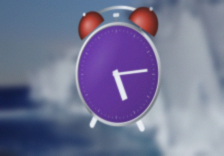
5:14
